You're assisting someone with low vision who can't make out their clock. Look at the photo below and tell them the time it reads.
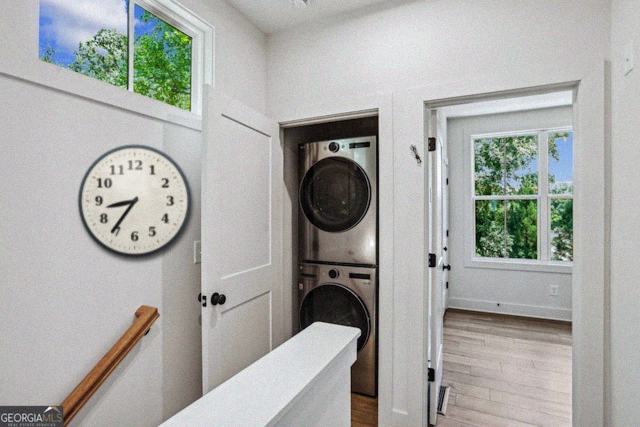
8:36
